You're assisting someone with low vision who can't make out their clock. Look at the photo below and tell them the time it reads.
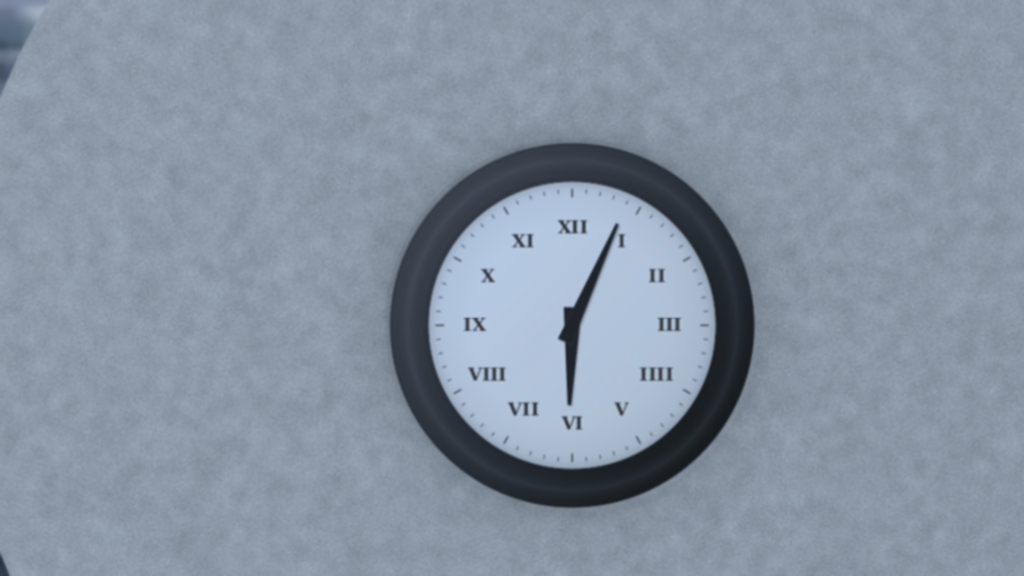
6:04
